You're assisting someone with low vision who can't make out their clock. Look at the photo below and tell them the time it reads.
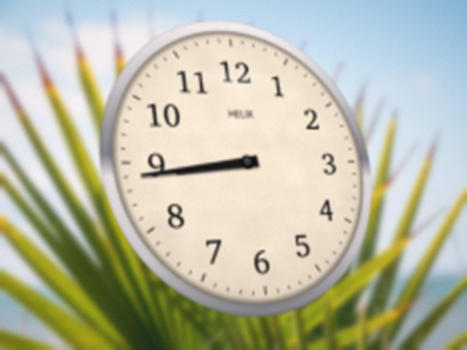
8:44
